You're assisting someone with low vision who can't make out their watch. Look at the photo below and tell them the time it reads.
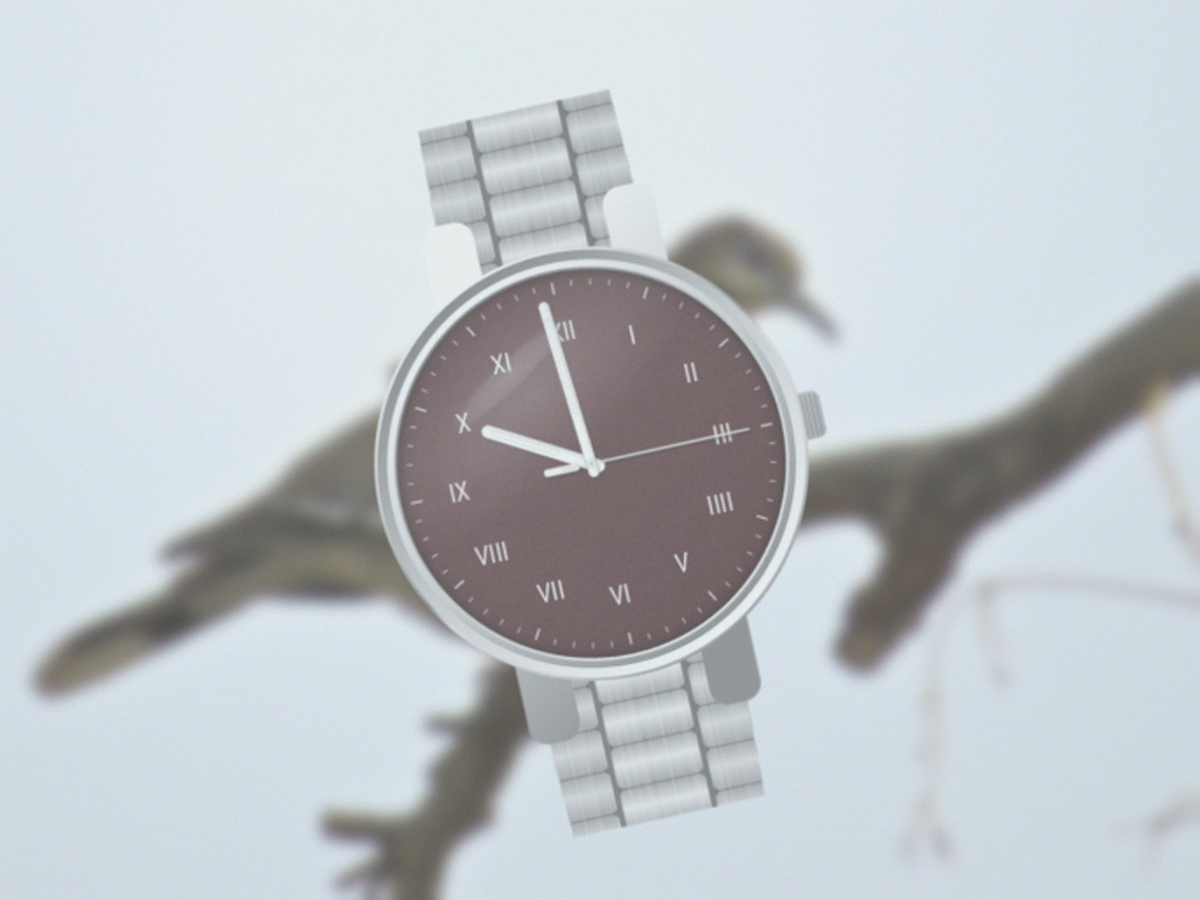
9:59:15
